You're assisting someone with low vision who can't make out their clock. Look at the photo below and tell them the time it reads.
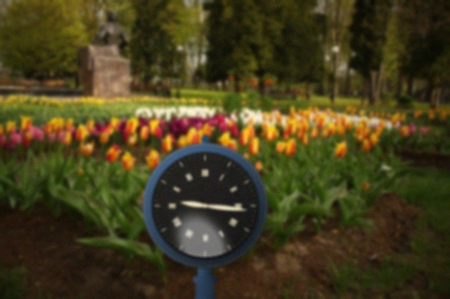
9:16
